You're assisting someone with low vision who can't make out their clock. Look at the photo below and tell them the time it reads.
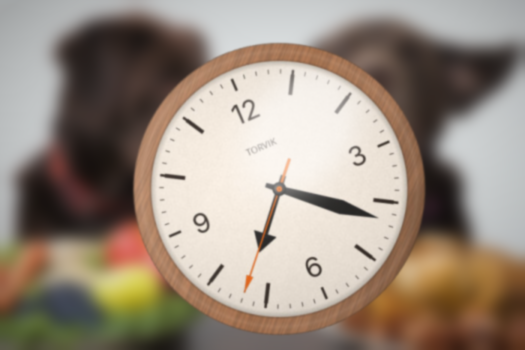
7:21:37
